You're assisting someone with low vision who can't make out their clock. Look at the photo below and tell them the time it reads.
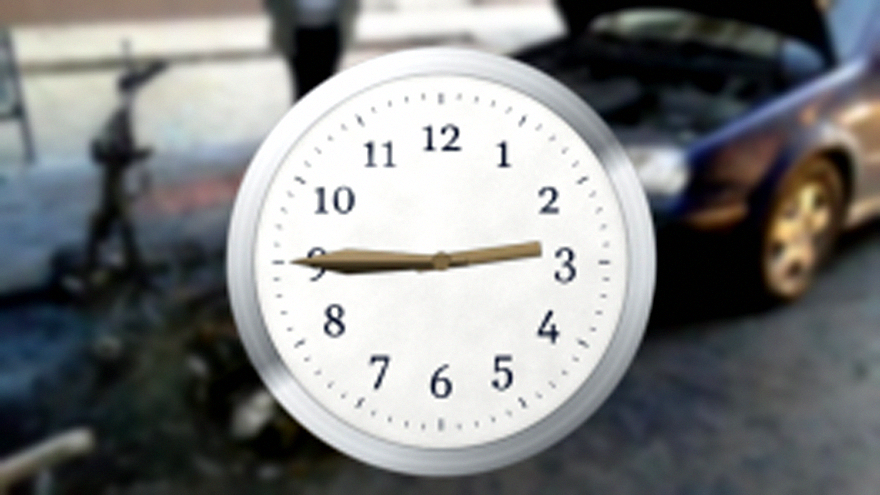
2:45
